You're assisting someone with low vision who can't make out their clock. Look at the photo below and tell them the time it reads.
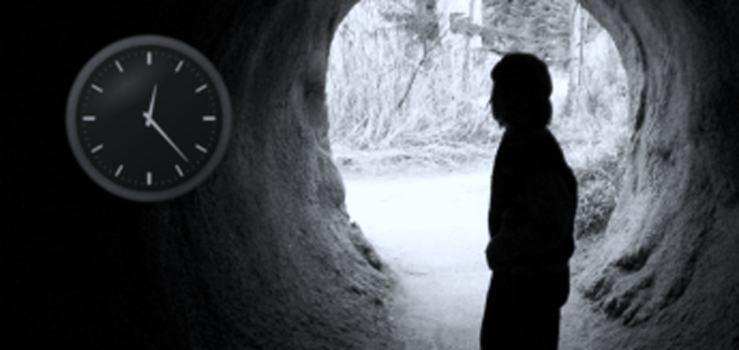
12:23
